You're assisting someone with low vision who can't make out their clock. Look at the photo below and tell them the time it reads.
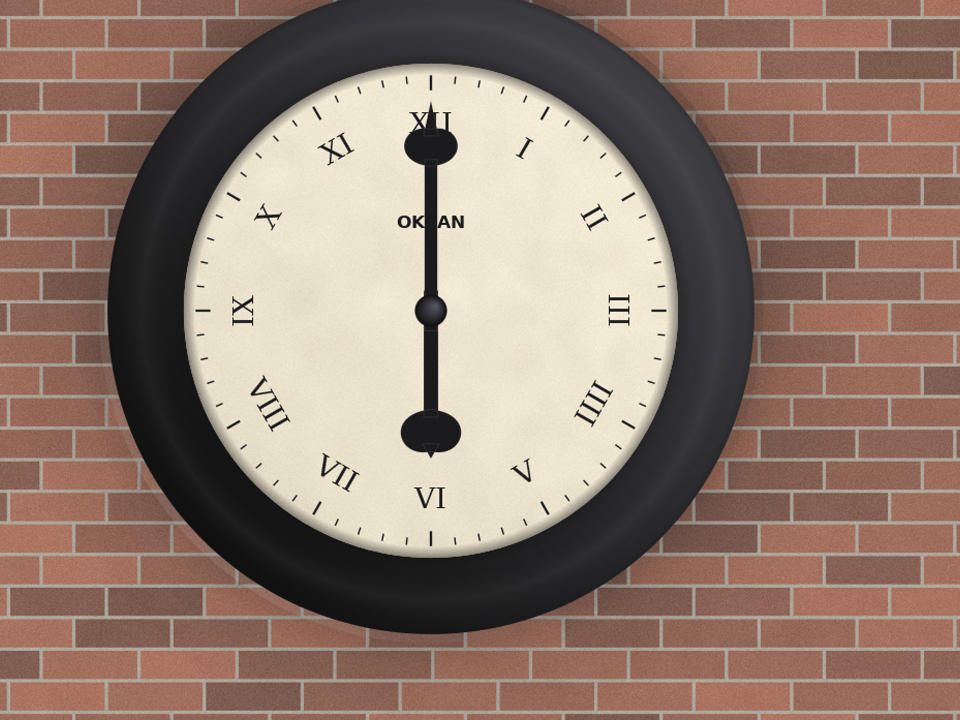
6:00
